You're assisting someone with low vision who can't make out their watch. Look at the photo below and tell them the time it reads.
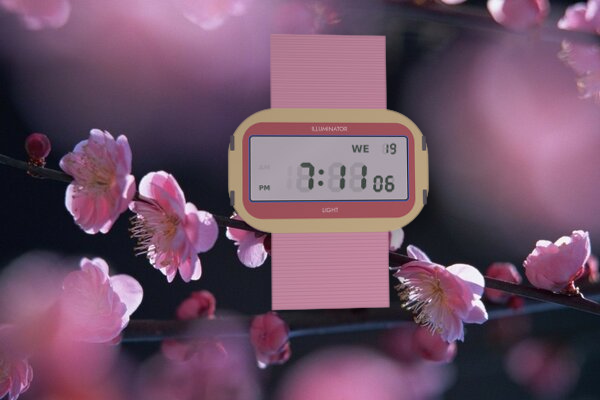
7:11:06
